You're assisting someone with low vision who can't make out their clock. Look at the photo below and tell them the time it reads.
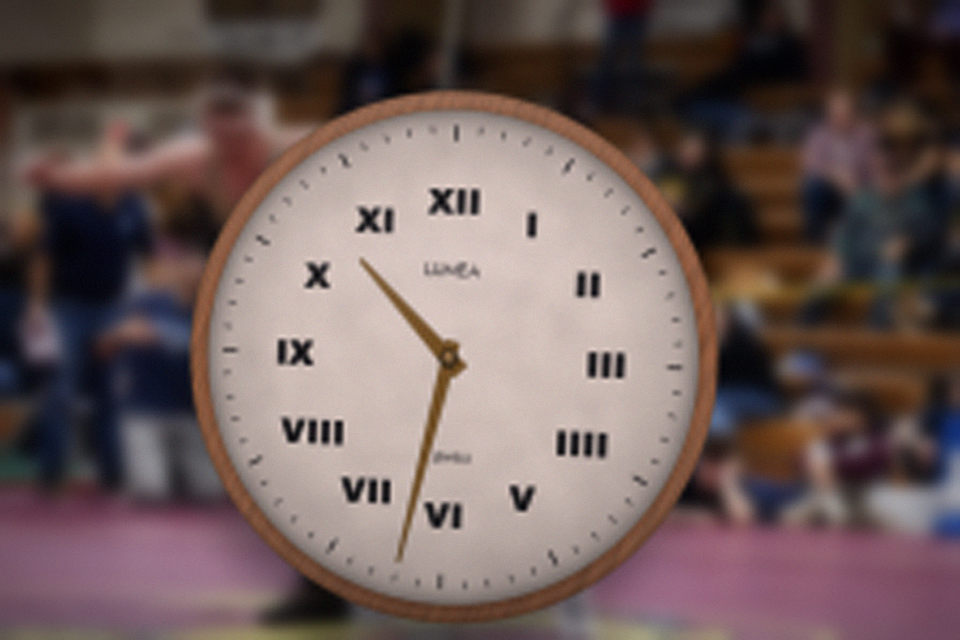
10:32
